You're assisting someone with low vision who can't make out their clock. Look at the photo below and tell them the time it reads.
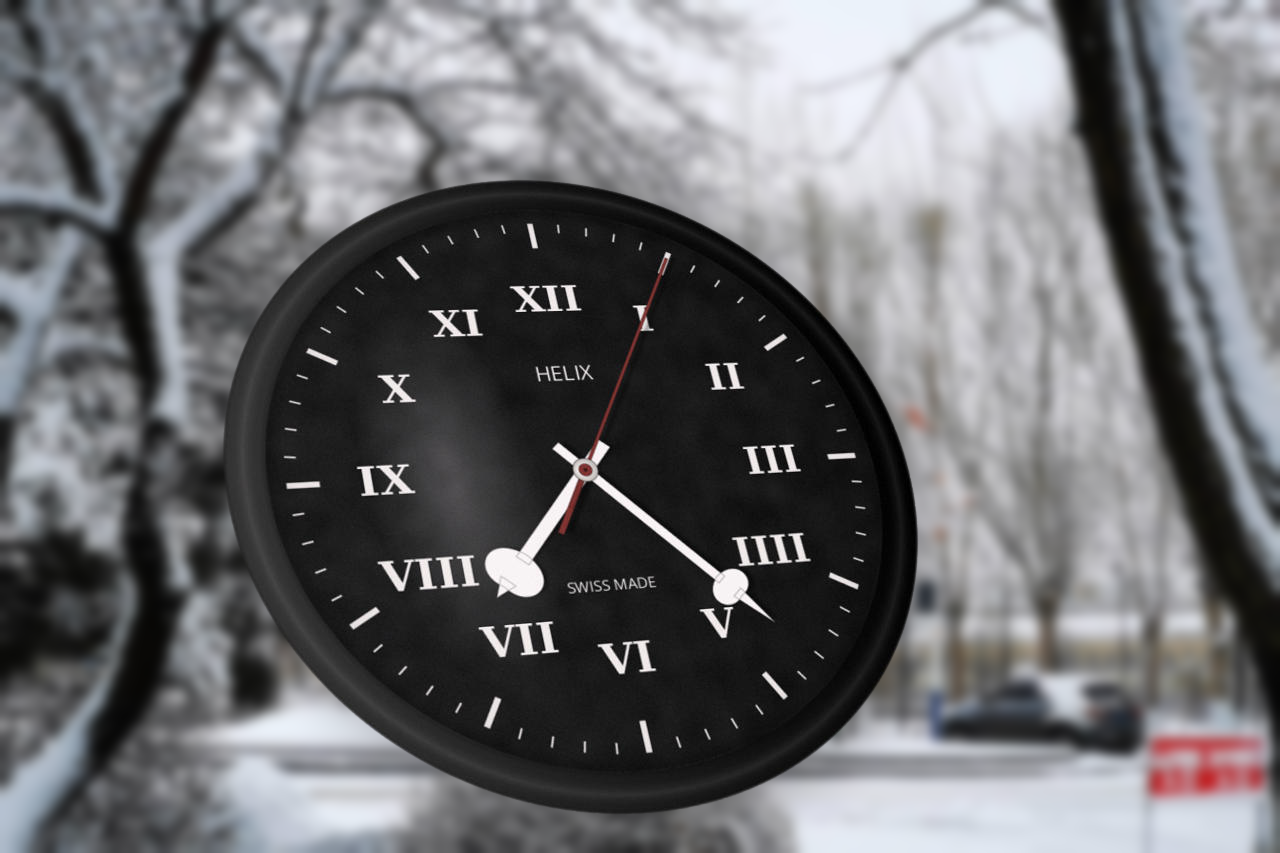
7:23:05
